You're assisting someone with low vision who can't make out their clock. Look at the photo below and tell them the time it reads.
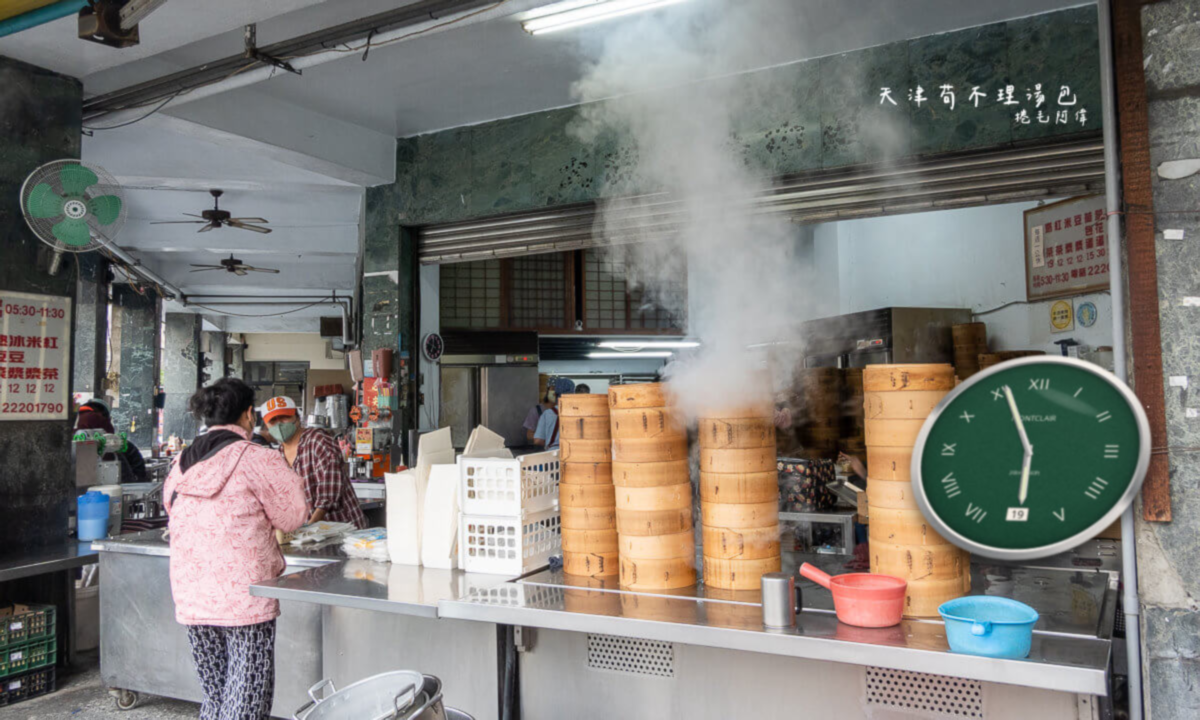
5:56
